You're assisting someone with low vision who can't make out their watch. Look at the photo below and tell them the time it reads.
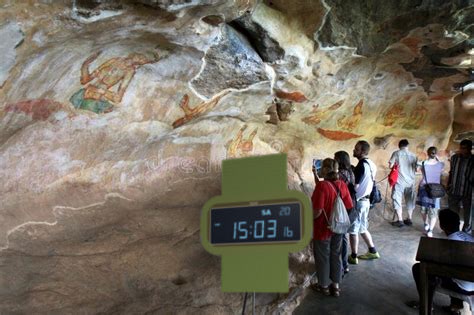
15:03
